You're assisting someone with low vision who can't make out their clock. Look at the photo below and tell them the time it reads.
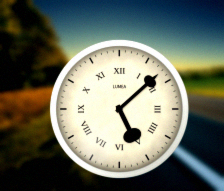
5:08
